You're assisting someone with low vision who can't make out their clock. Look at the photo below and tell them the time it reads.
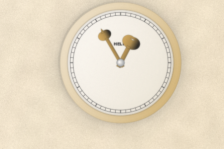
12:55
